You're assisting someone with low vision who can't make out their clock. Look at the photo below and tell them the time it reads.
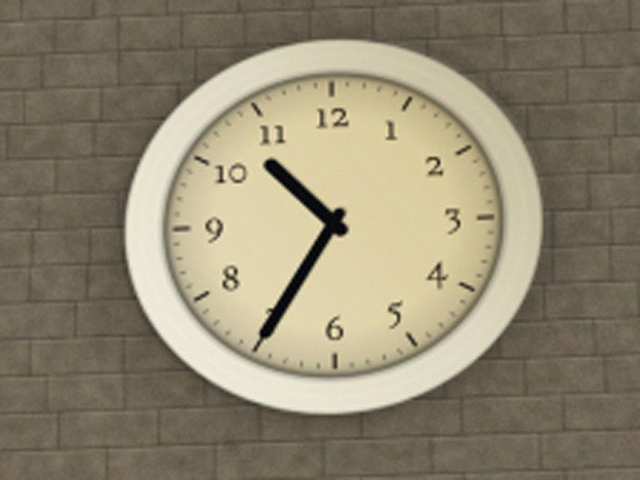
10:35
